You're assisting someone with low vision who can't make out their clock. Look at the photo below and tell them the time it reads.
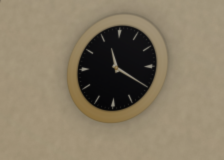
11:20
